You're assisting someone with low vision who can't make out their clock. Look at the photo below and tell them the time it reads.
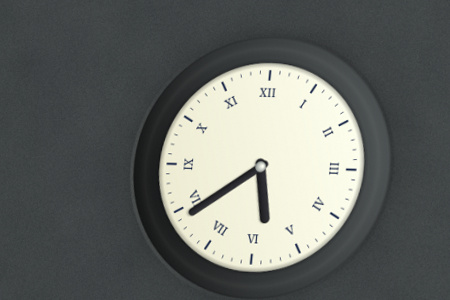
5:39
